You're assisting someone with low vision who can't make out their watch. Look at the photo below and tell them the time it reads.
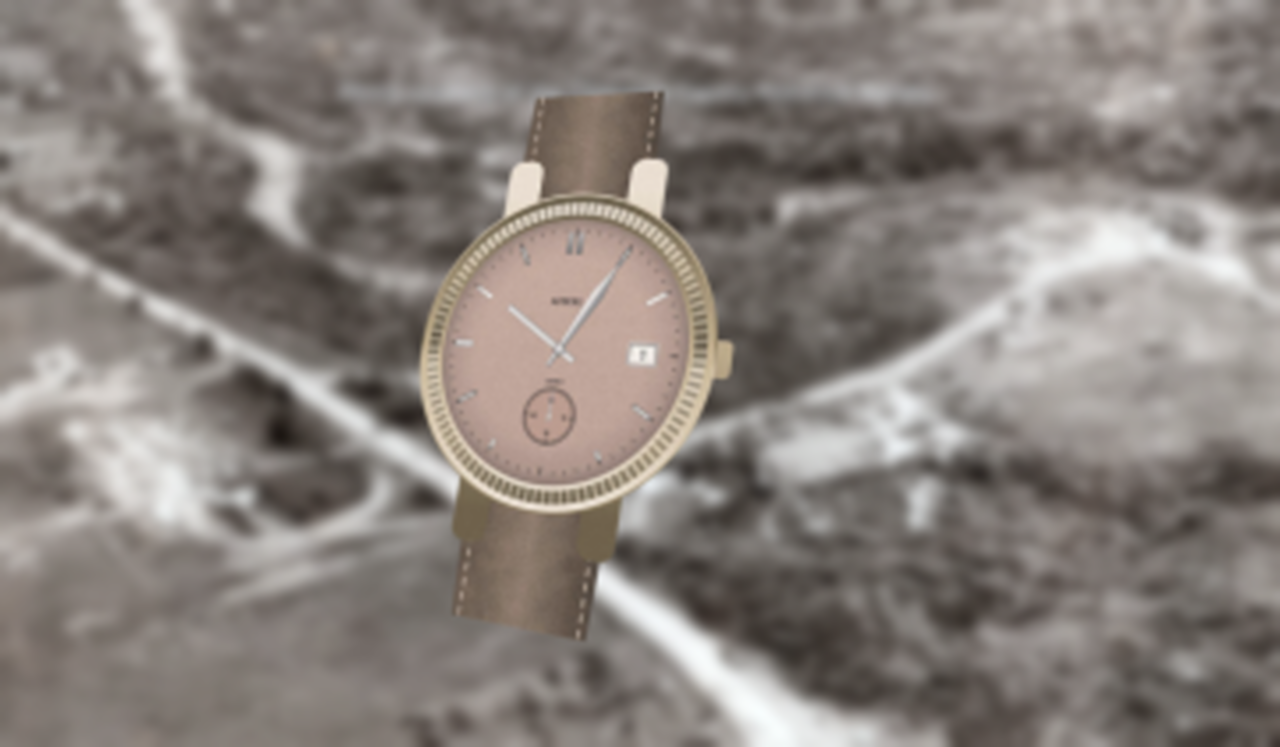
10:05
